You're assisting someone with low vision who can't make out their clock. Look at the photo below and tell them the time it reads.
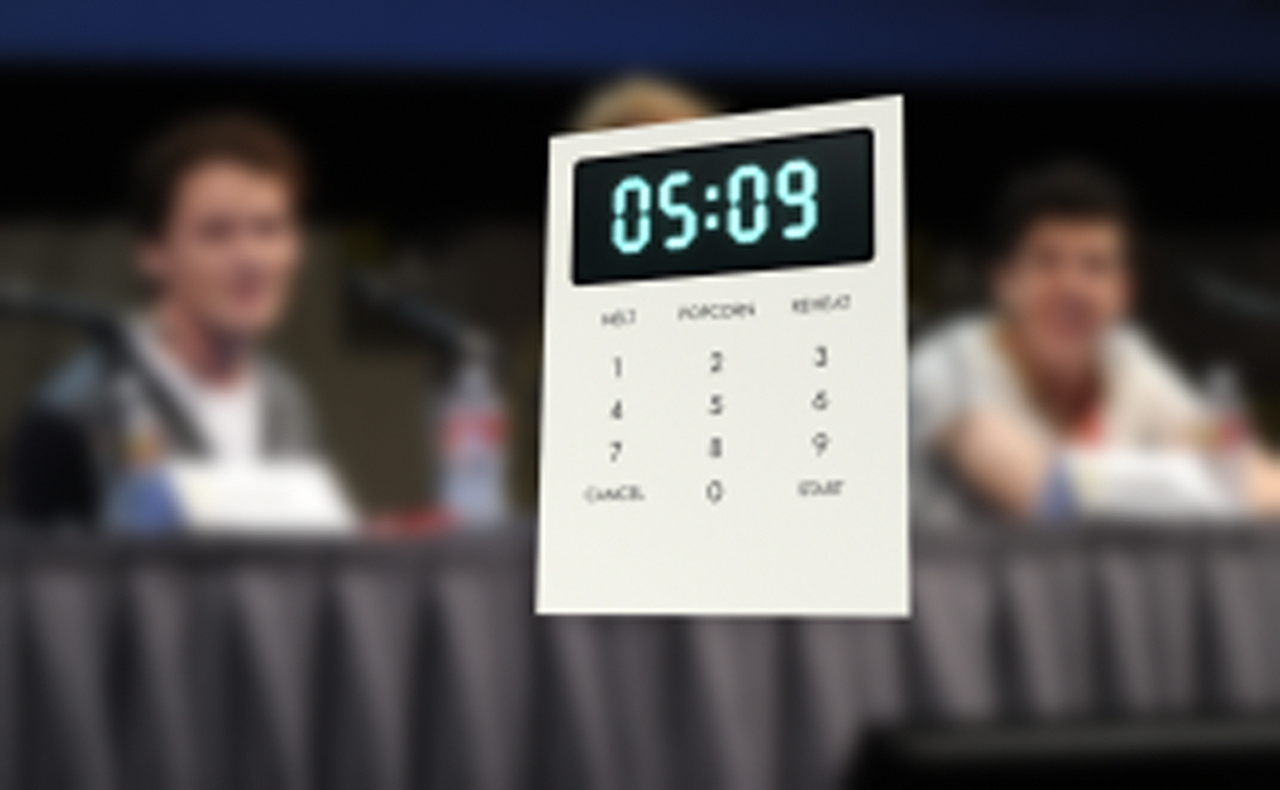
5:09
